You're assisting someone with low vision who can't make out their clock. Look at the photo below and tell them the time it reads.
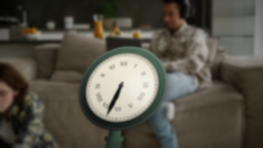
6:33
